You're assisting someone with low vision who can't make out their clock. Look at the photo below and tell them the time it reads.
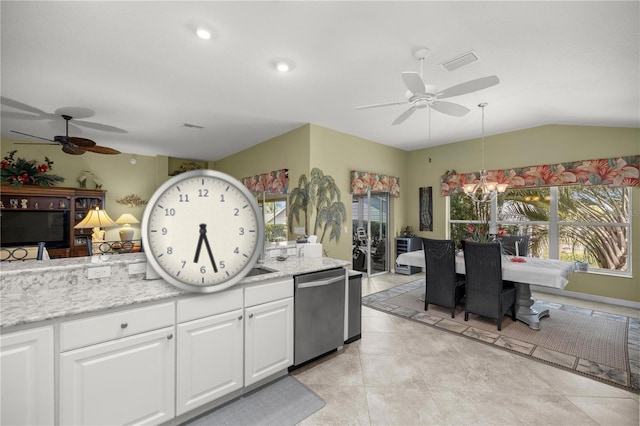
6:27
